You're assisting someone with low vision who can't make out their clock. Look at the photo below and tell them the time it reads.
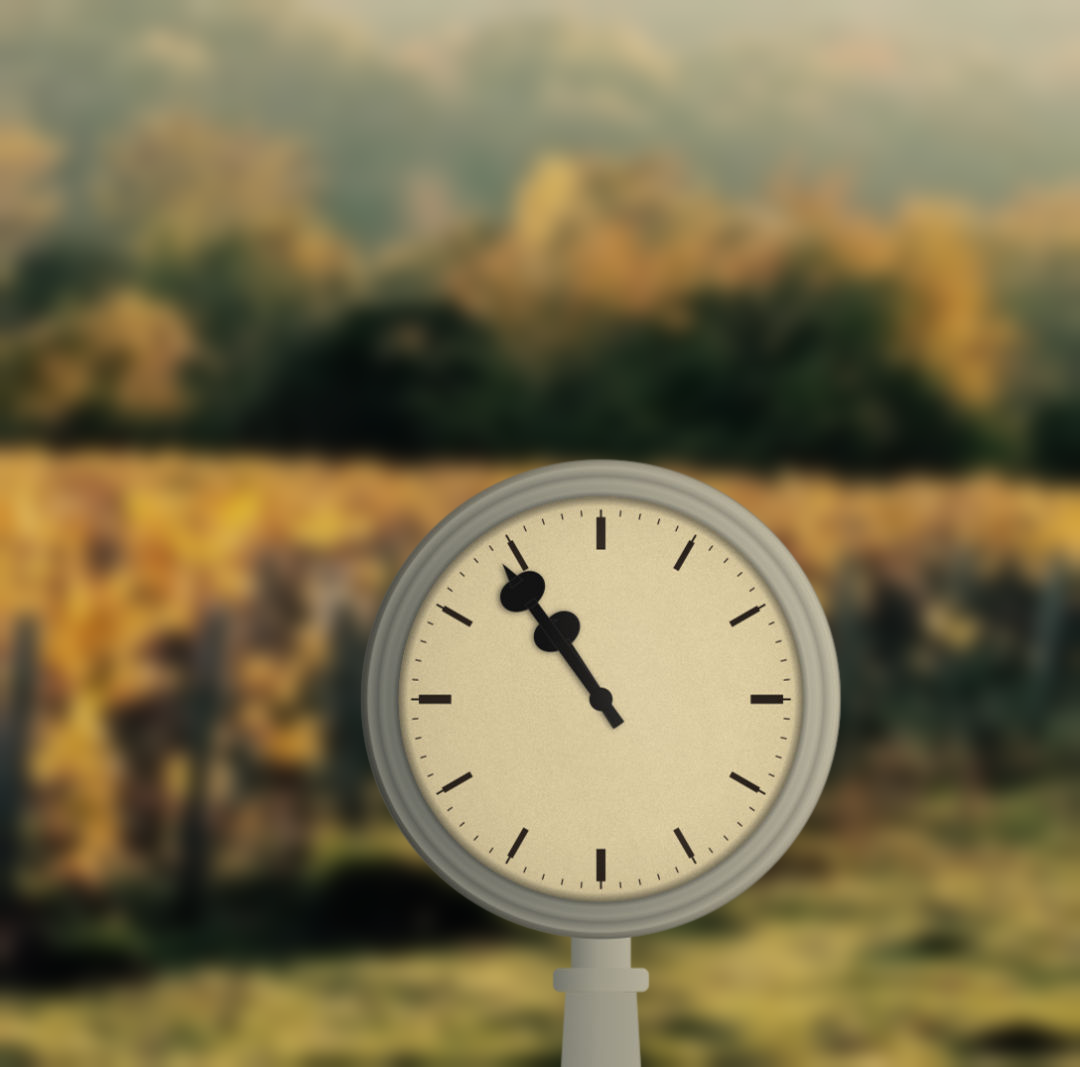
10:54
